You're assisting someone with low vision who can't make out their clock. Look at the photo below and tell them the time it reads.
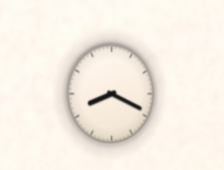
8:19
